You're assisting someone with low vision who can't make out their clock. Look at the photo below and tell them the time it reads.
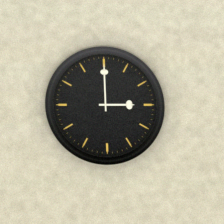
3:00
